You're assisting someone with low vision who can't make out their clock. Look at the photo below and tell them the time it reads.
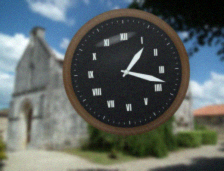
1:18
